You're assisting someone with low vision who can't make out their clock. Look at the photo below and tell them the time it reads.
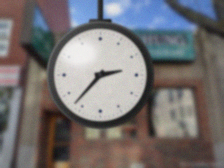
2:37
